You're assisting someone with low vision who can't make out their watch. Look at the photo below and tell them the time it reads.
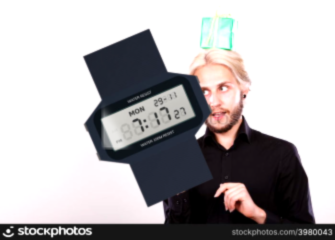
7:17
